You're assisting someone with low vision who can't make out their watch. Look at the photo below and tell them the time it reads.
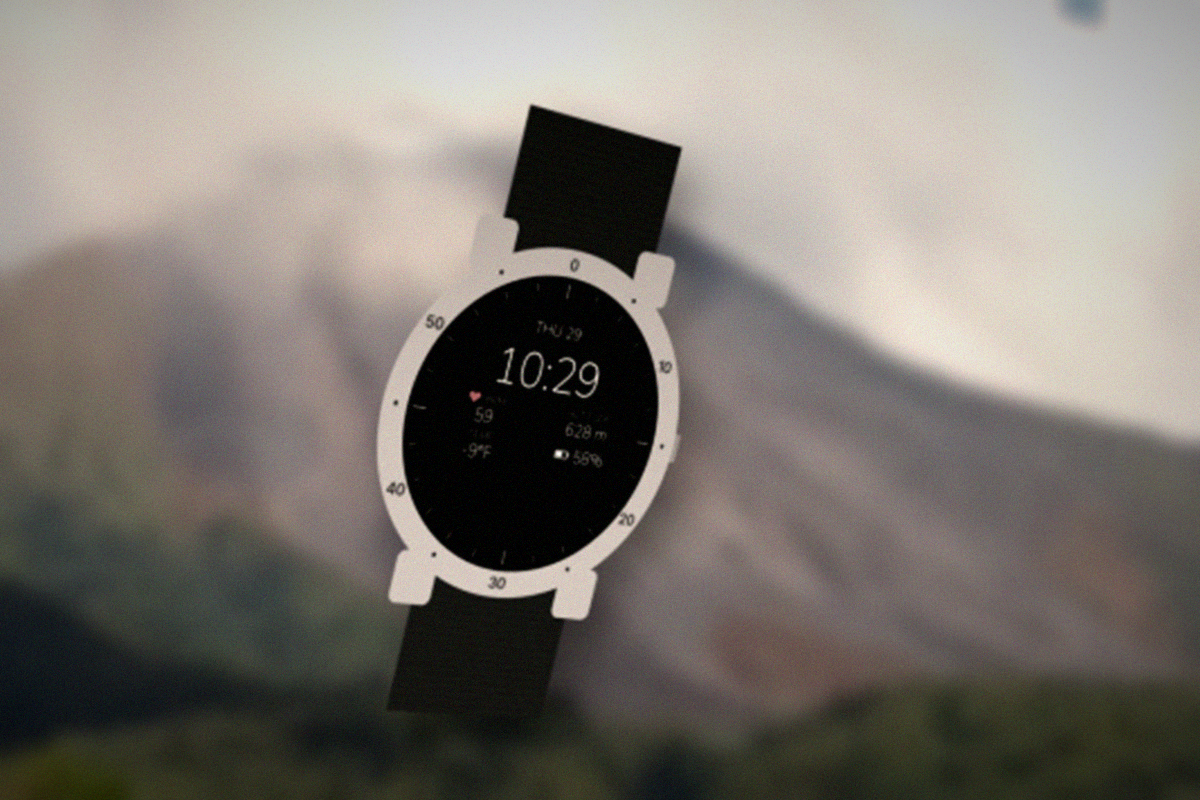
10:29
